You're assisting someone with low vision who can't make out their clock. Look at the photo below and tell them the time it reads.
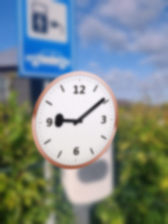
9:09
